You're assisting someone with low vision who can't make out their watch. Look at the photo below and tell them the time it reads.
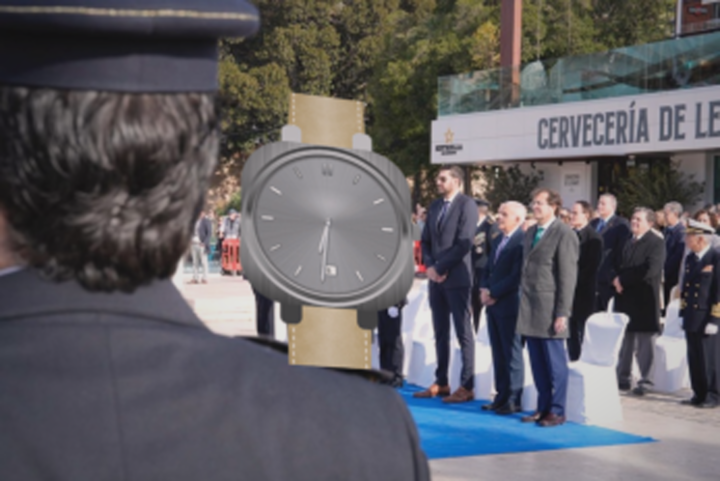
6:31
